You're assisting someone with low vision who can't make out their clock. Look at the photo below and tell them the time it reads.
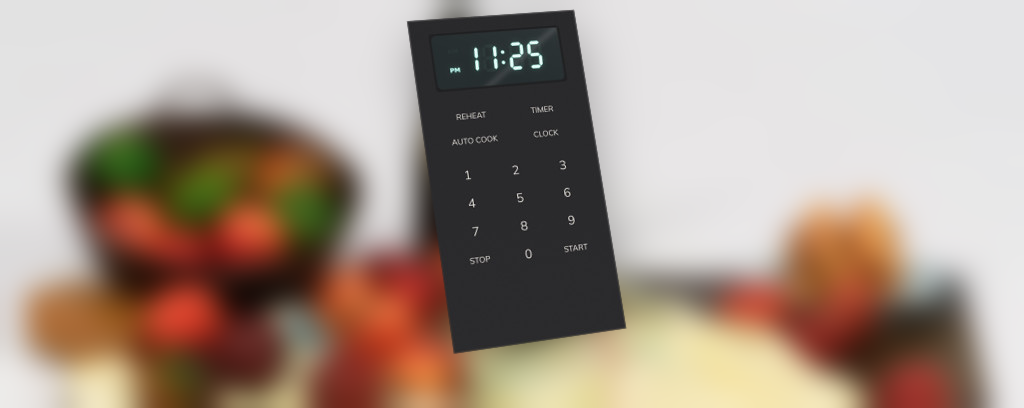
11:25
